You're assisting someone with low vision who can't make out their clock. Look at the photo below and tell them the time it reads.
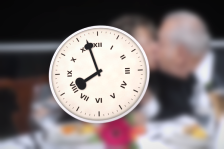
7:57
